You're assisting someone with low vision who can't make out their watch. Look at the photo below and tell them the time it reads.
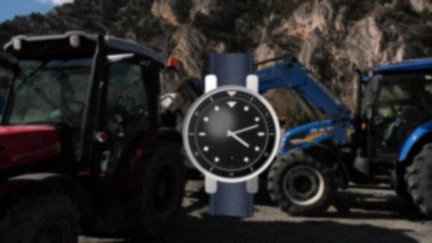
4:12
